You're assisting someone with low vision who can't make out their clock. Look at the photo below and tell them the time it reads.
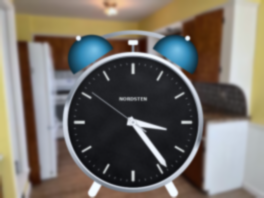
3:23:51
